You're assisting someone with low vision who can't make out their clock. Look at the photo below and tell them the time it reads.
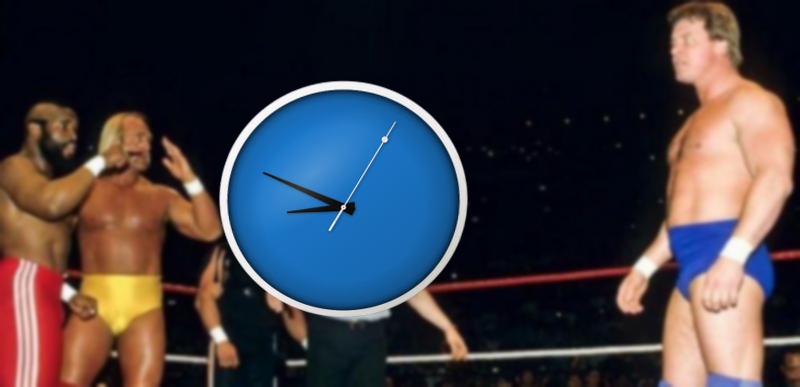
8:49:05
